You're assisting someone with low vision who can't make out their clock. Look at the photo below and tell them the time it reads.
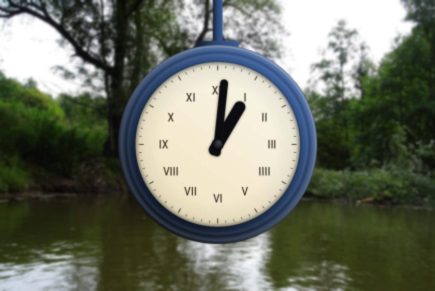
1:01
